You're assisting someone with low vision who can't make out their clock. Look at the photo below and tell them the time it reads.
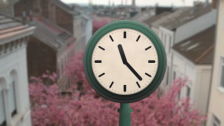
11:23
